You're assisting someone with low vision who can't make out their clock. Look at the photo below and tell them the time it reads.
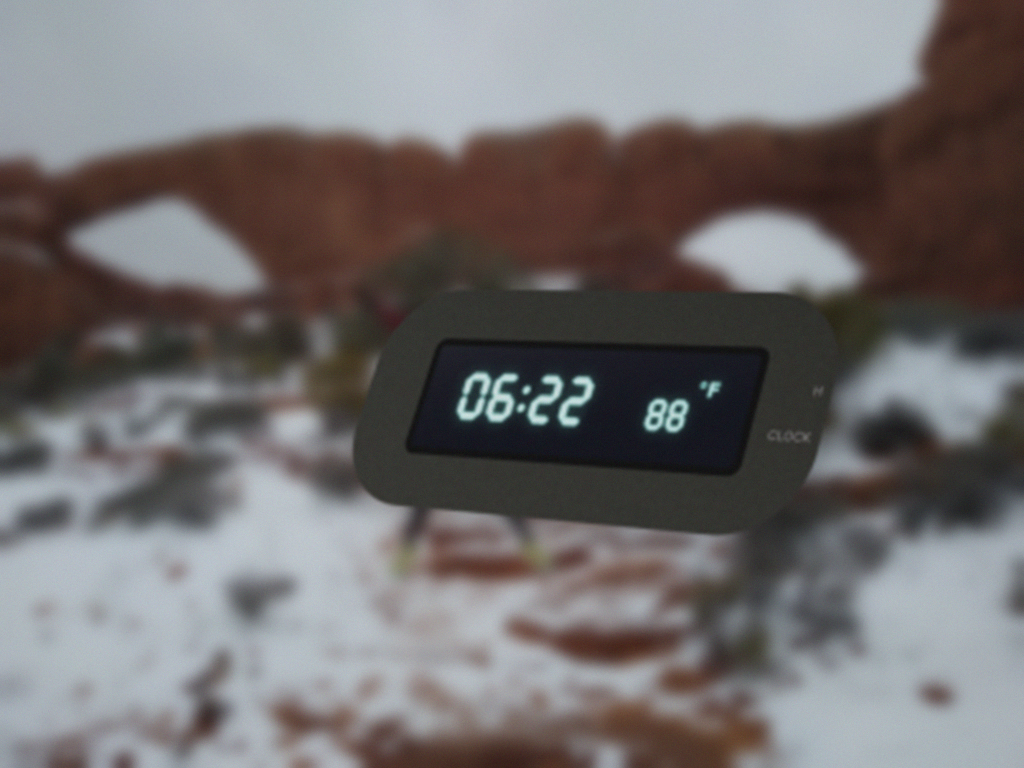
6:22
